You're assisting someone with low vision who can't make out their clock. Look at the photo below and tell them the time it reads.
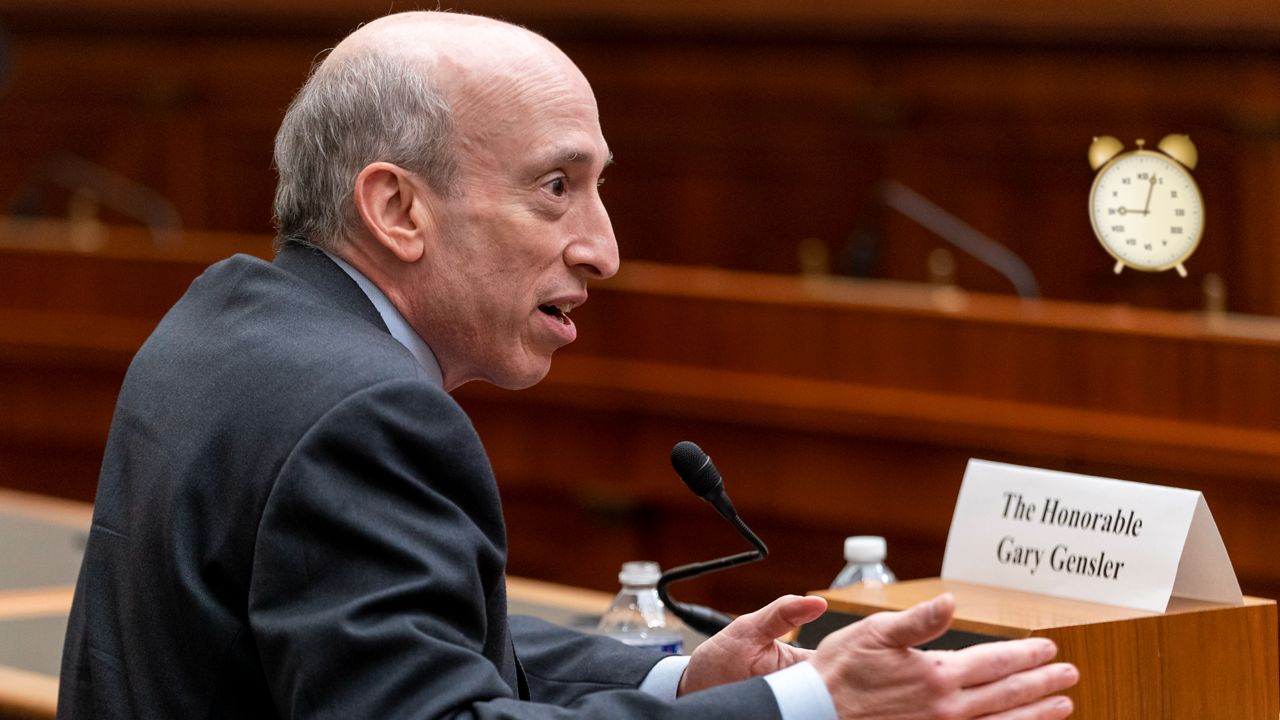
9:03
